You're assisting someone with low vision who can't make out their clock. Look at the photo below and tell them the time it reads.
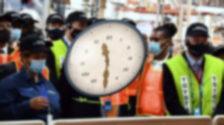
11:30
